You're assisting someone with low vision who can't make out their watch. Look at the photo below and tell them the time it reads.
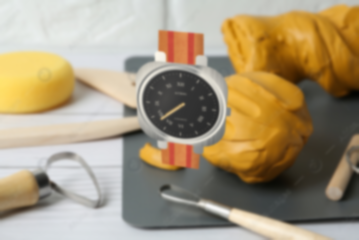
7:38
